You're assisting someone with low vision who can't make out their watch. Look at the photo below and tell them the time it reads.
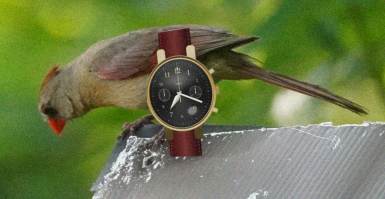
7:19
